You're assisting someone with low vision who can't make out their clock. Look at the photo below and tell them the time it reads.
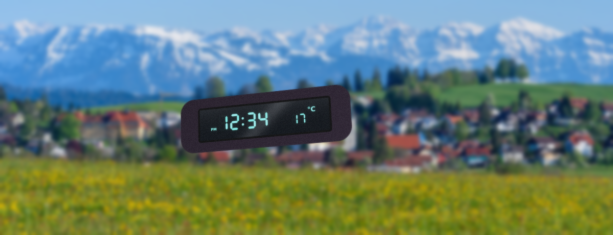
12:34
